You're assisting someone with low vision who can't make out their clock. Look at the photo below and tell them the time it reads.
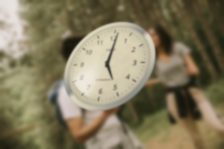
5:01
